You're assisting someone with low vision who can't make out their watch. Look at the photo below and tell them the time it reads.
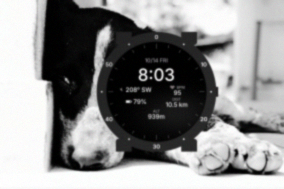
8:03
